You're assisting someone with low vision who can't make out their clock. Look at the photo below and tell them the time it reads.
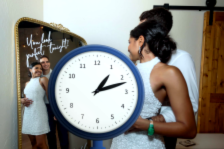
1:12
